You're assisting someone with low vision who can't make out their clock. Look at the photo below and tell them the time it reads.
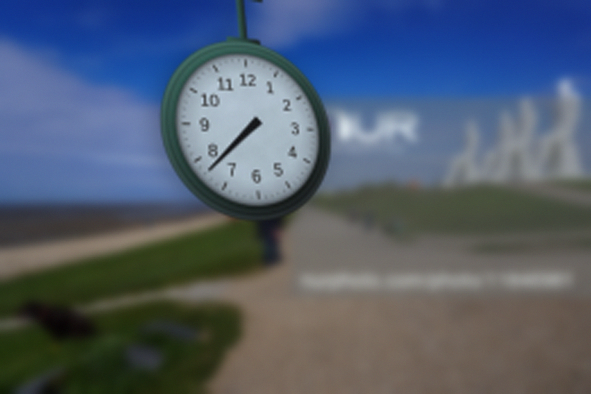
7:38
